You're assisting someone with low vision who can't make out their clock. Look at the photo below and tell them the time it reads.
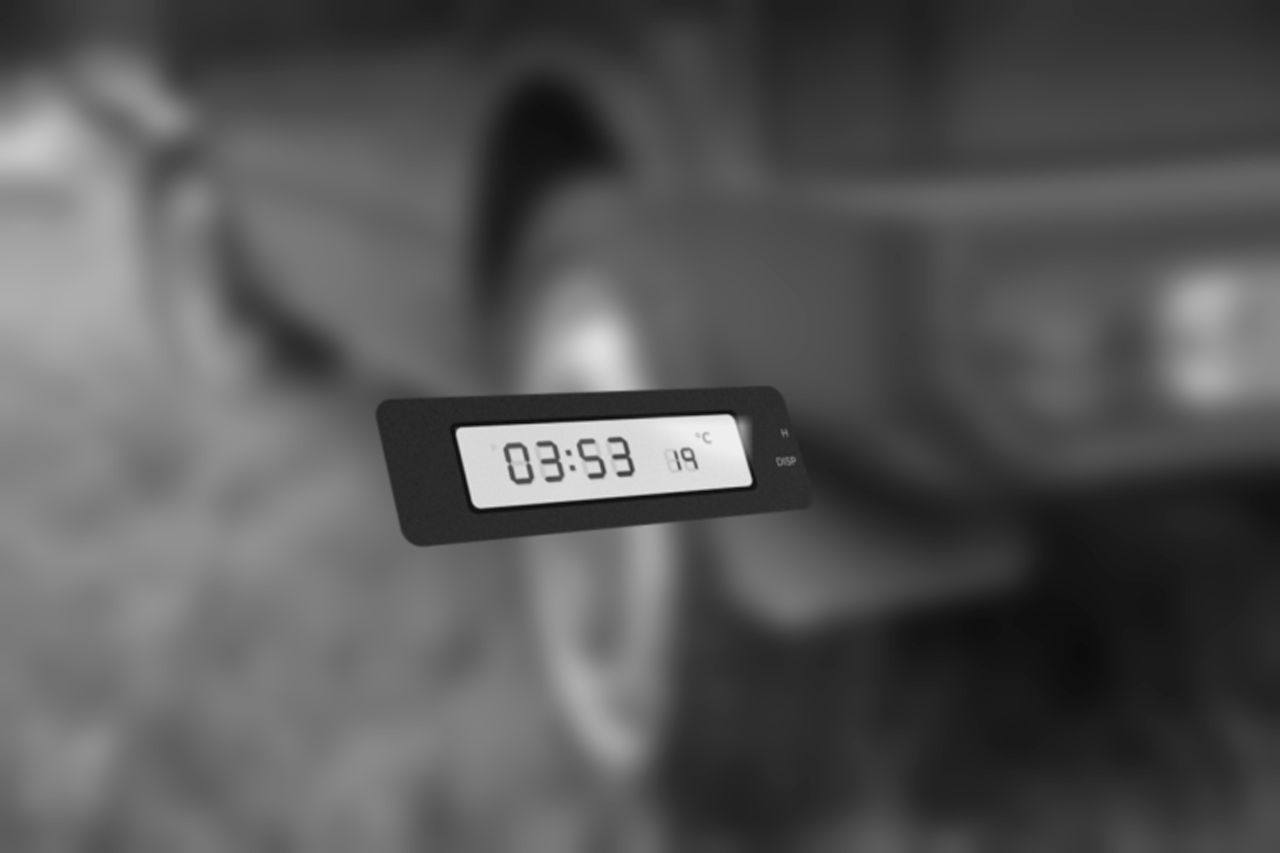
3:53
